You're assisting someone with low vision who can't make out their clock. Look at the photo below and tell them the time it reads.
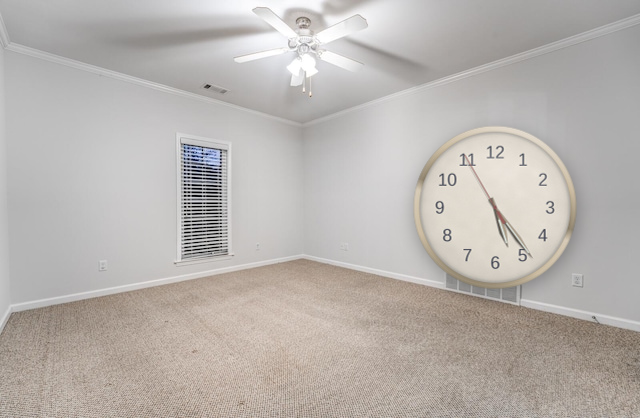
5:23:55
